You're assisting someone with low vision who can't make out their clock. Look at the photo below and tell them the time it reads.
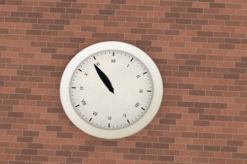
10:54
